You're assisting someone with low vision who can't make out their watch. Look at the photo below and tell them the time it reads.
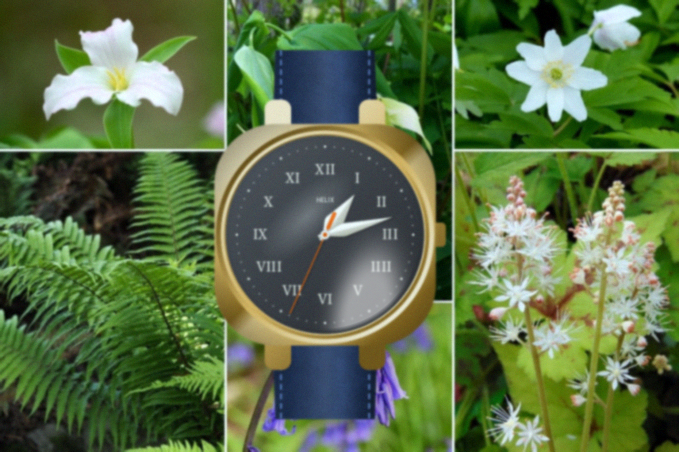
1:12:34
